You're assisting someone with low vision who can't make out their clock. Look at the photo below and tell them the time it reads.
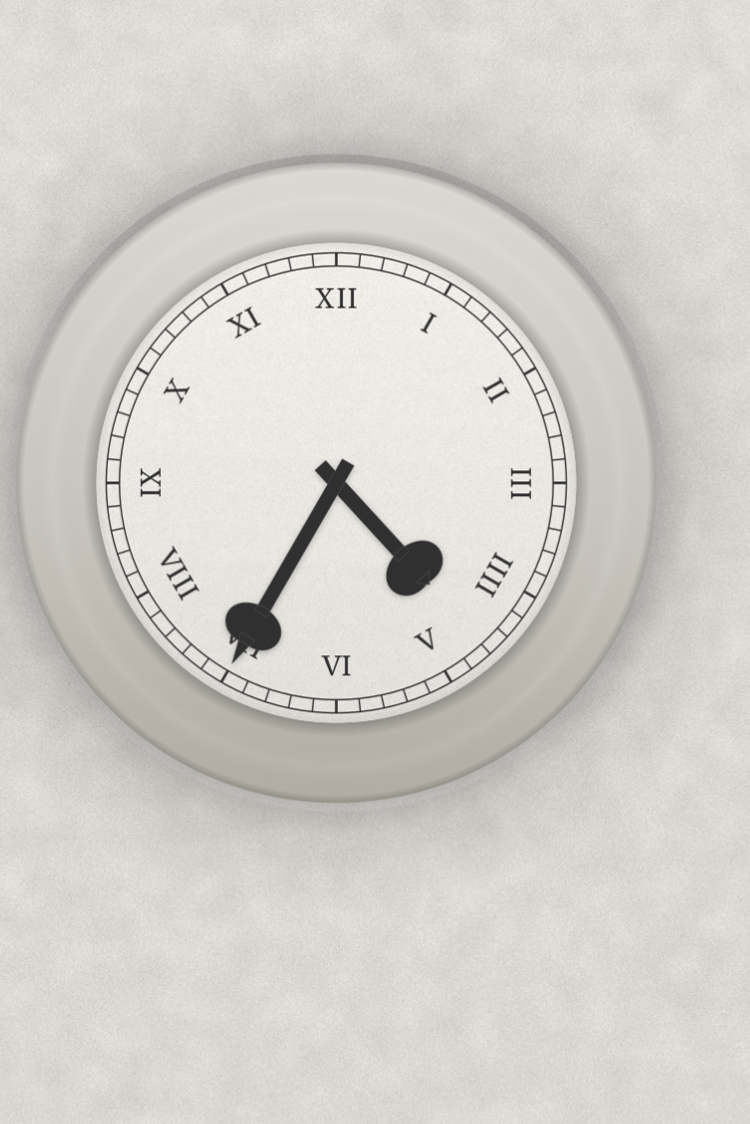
4:35
